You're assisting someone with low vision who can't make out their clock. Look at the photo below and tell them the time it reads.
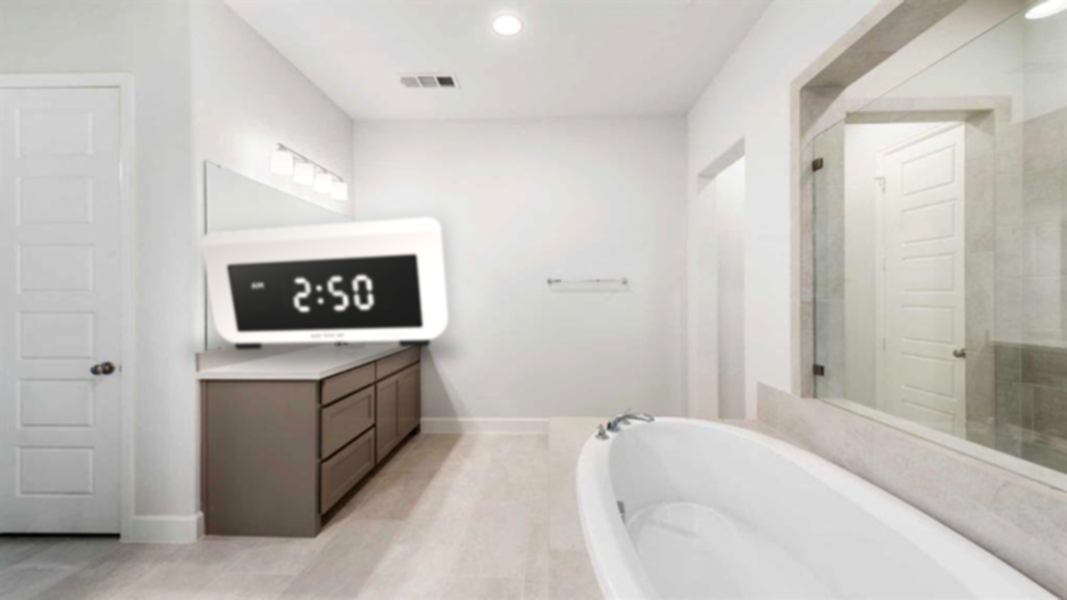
2:50
